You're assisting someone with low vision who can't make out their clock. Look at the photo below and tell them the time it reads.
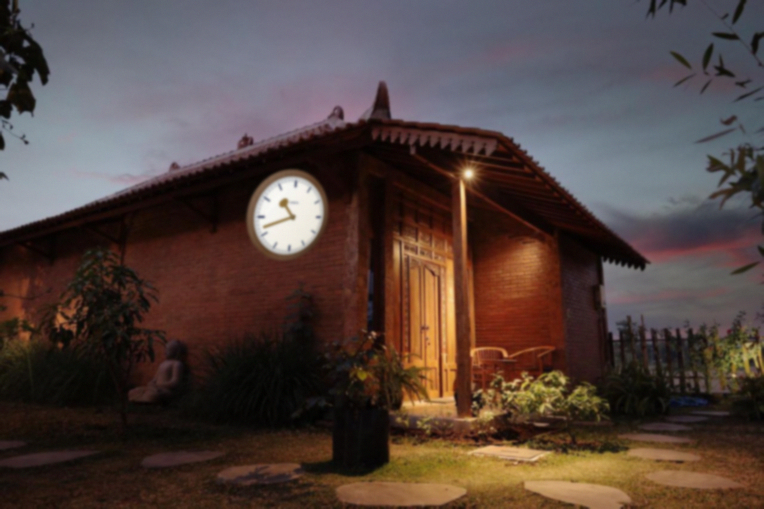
10:42
